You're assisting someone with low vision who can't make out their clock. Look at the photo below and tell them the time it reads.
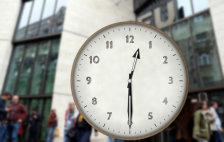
12:30
